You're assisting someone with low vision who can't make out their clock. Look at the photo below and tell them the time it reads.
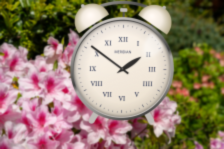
1:51
